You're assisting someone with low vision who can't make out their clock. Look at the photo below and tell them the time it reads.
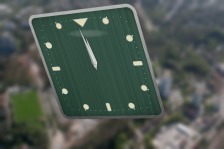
11:59
